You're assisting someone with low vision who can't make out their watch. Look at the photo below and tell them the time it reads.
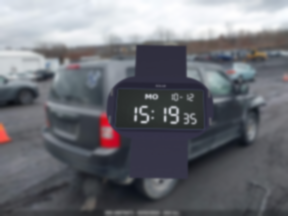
15:19:35
